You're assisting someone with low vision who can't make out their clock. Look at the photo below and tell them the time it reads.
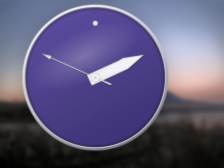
2:10:49
